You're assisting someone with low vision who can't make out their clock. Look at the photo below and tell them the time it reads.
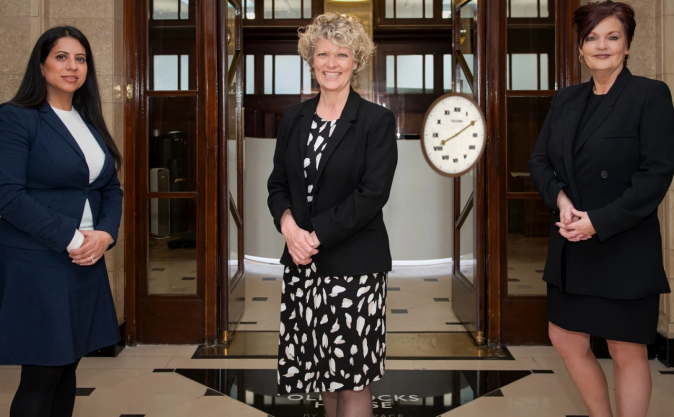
8:10
